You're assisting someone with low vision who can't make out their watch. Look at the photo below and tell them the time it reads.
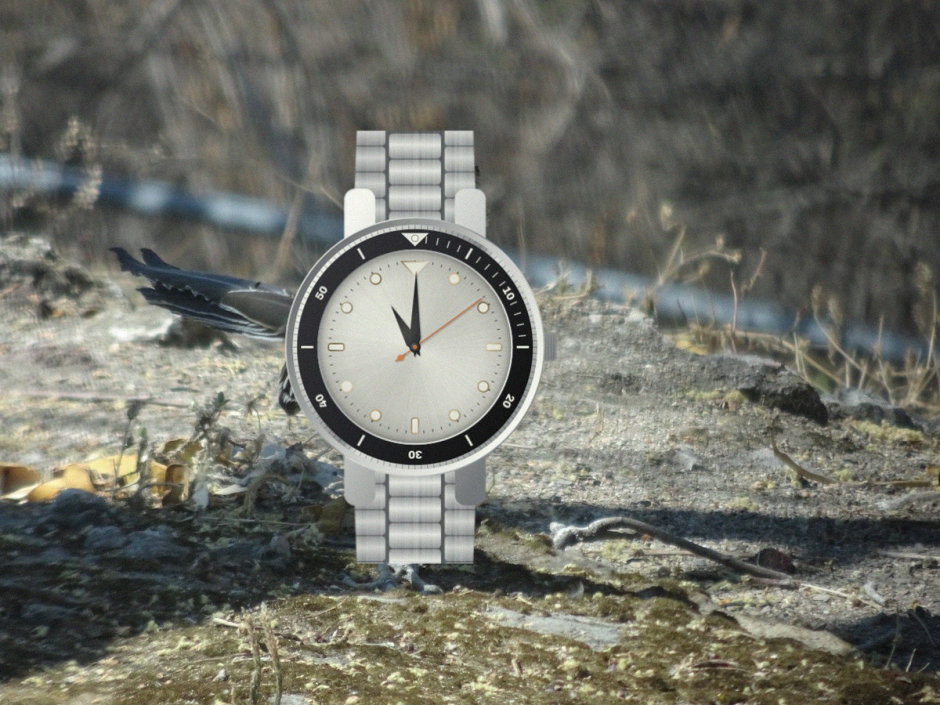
11:00:09
